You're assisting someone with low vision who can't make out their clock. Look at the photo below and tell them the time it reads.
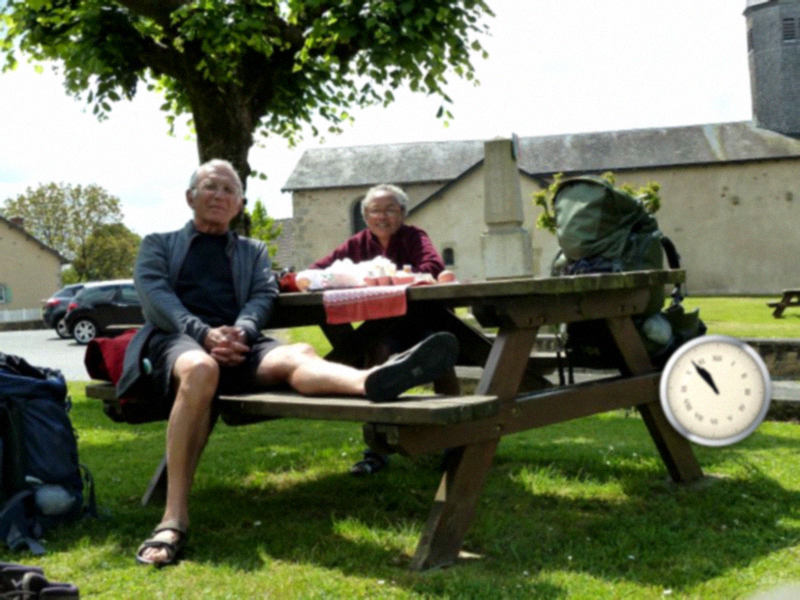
10:53
